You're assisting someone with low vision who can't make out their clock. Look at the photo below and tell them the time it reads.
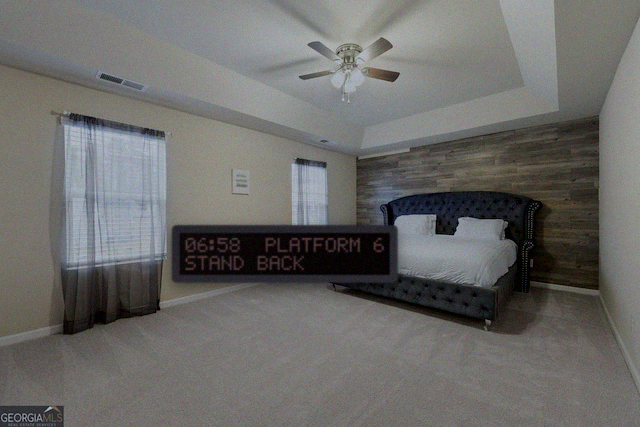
6:58
